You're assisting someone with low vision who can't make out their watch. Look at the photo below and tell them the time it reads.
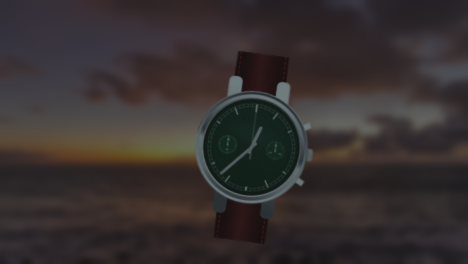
12:37
